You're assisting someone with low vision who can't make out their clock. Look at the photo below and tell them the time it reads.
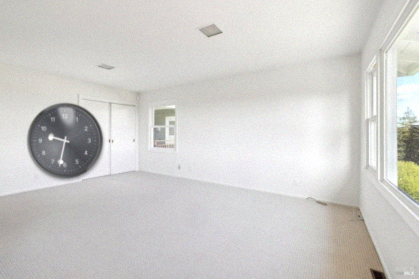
9:32
